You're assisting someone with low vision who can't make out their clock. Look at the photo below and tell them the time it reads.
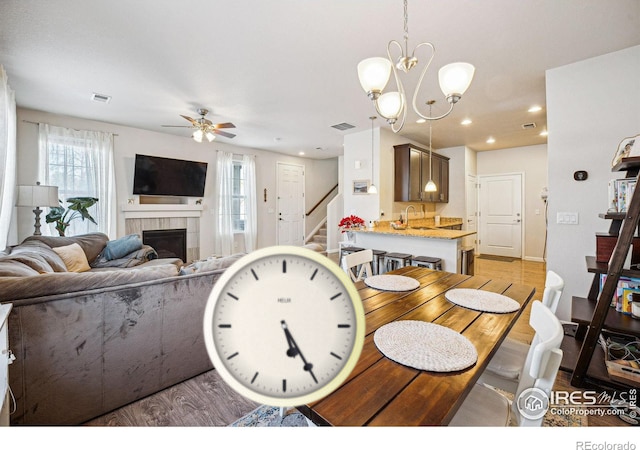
5:25
